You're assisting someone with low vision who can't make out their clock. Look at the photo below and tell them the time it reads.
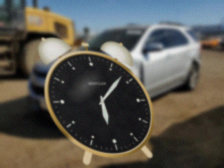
6:08
